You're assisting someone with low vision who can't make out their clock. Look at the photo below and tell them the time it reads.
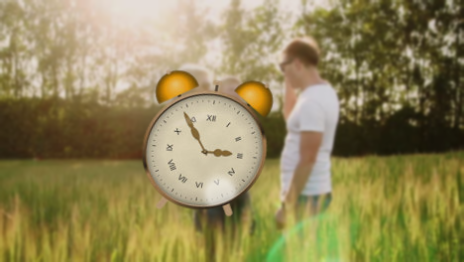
2:54
